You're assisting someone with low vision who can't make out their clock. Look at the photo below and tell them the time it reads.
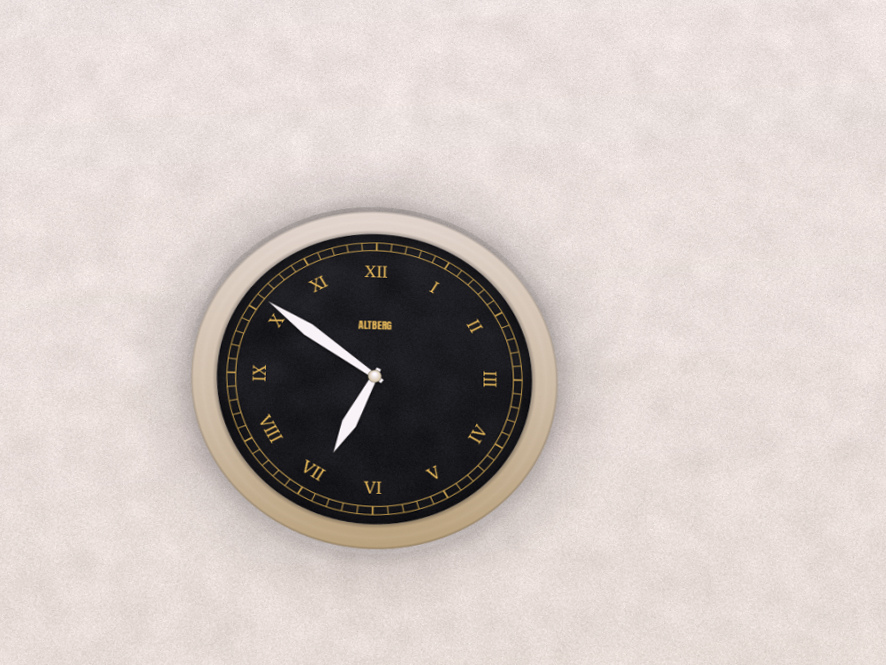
6:51
